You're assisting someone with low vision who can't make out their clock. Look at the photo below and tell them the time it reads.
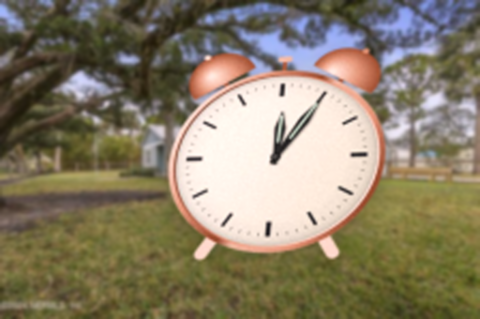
12:05
